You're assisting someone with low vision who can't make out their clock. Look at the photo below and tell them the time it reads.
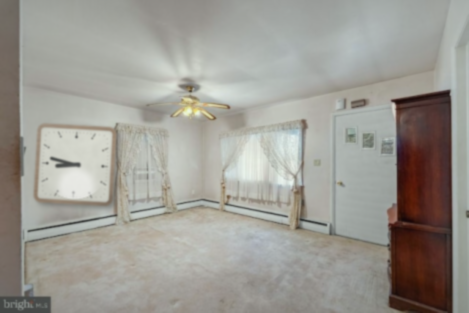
8:47
